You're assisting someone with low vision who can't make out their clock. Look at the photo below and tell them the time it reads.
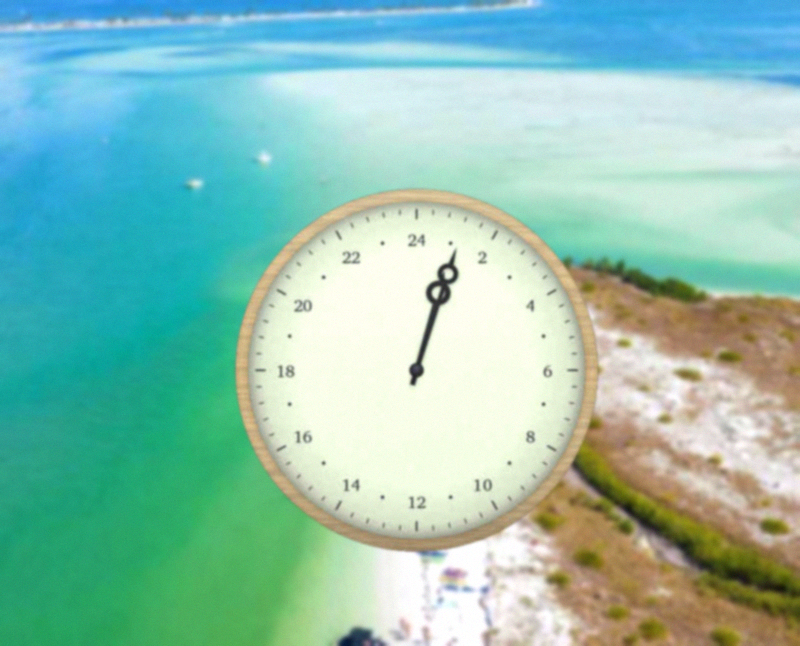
1:03
